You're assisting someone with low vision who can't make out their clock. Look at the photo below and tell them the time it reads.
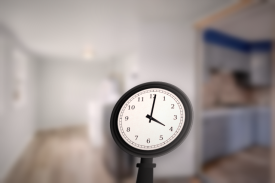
4:01
